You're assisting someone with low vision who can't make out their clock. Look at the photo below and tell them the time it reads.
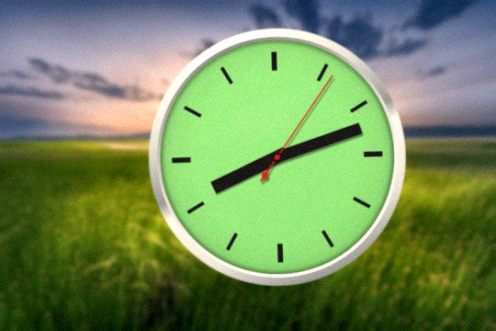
8:12:06
